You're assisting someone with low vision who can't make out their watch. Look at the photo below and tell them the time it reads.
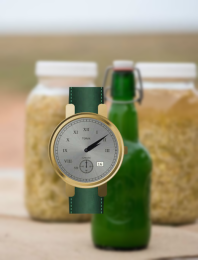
2:09
